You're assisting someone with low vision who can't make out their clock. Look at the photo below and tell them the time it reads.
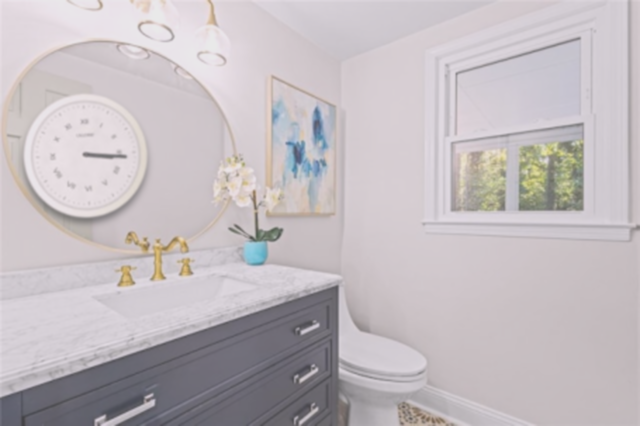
3:16
